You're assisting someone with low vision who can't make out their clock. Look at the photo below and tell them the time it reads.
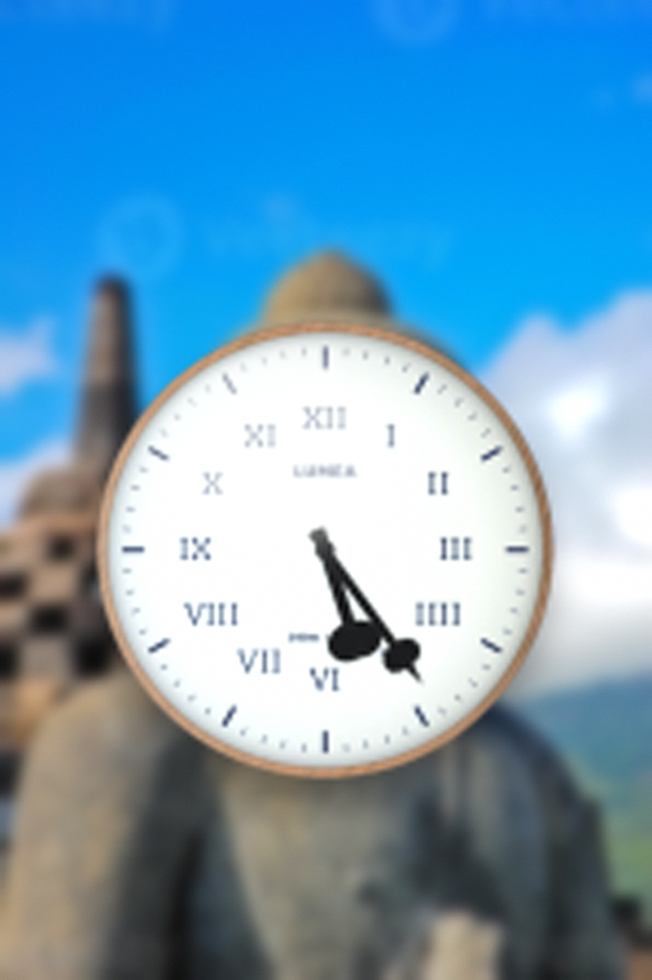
5:24
